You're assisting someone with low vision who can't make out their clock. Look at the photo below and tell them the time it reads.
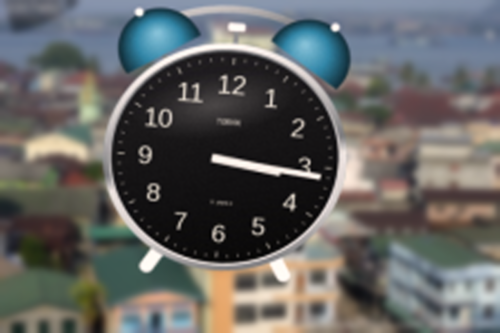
3:16
